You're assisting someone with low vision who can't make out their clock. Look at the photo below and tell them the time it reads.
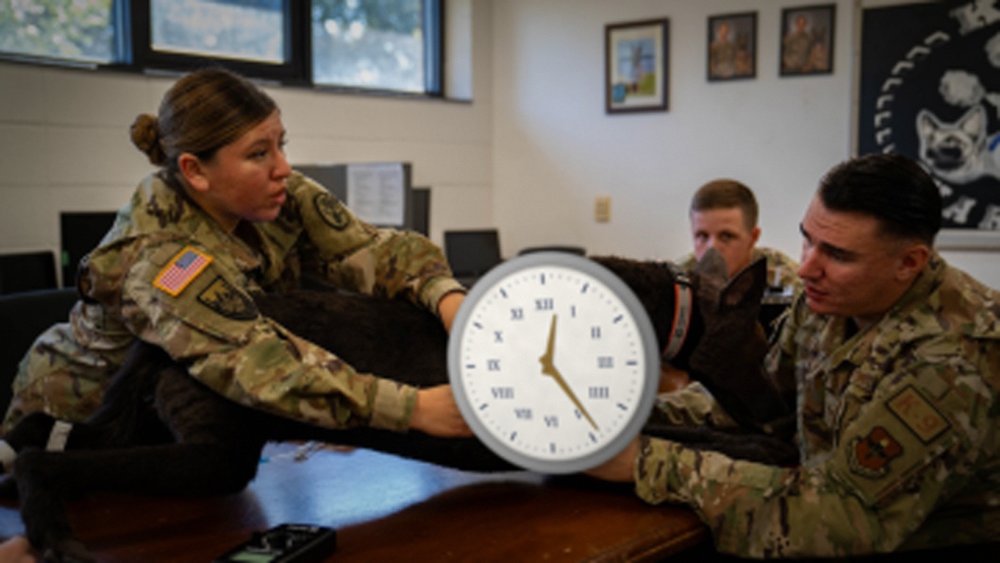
12:24
